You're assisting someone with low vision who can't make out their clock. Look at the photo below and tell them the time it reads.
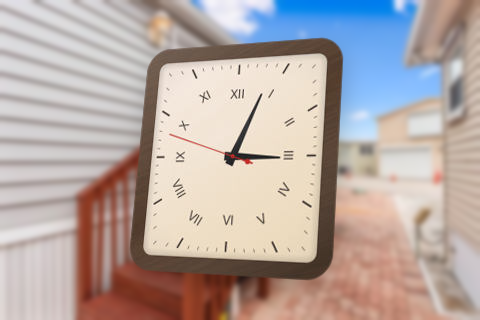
3:03:48
